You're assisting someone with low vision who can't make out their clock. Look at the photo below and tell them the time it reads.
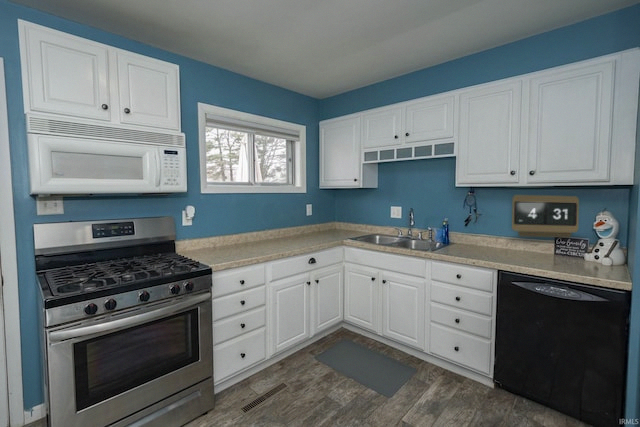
4:31
